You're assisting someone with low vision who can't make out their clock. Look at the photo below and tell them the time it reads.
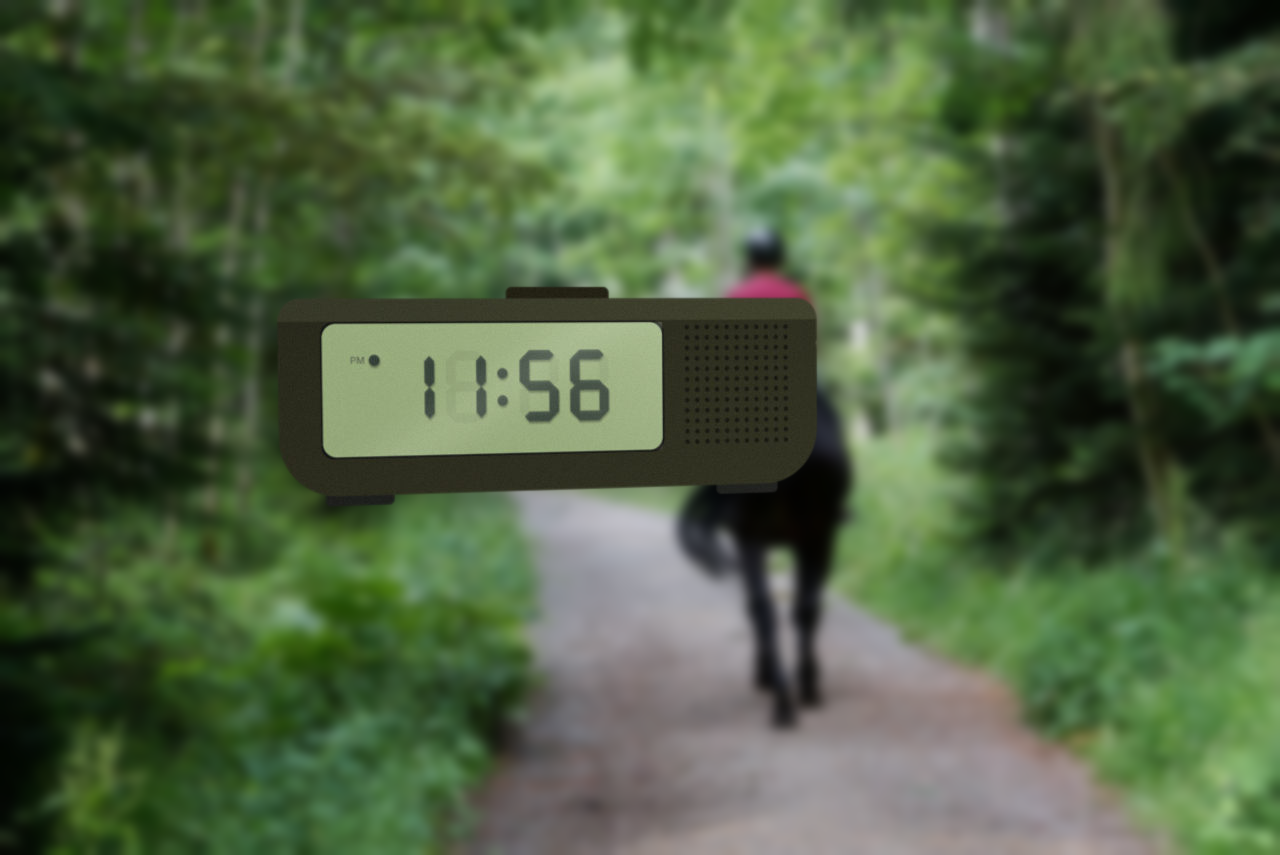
11:56
